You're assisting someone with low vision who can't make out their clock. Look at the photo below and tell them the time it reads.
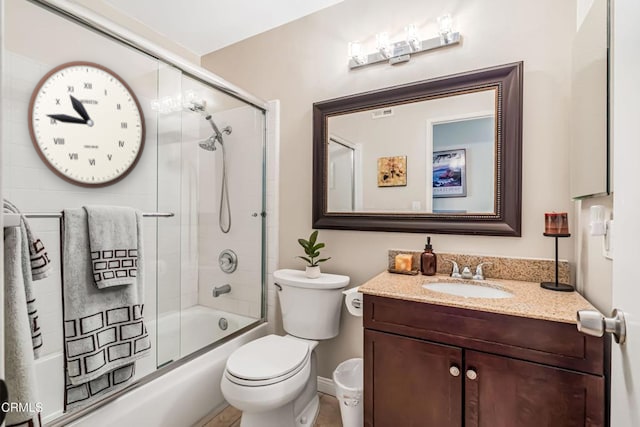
10:46
